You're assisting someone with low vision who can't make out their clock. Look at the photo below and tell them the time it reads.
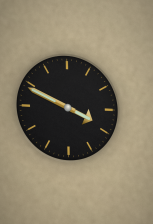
3:49
